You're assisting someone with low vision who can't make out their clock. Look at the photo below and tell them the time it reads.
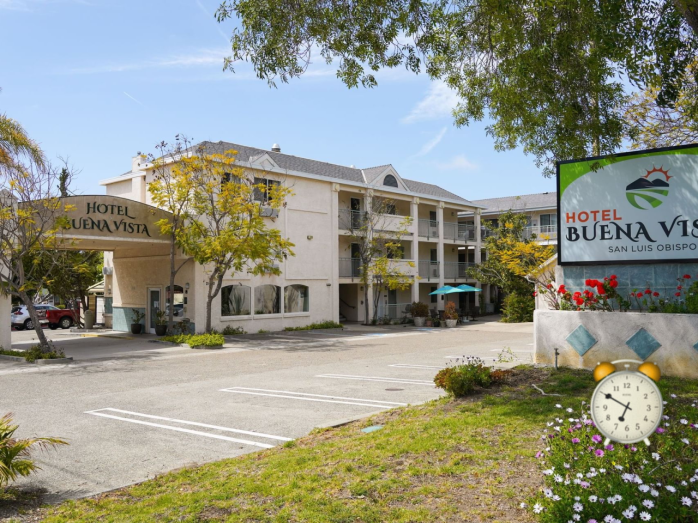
6:50
